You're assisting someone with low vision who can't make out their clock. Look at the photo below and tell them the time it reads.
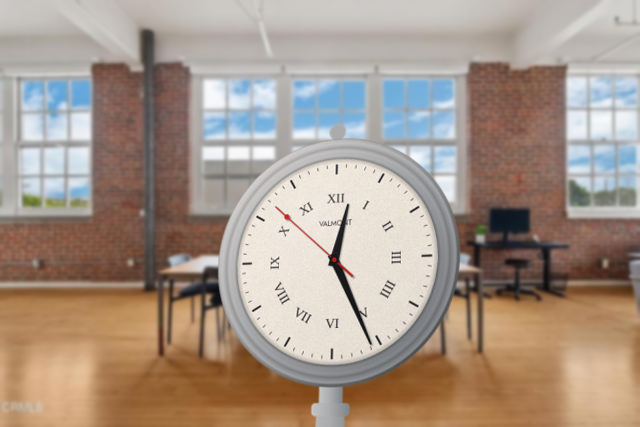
12:25:52
